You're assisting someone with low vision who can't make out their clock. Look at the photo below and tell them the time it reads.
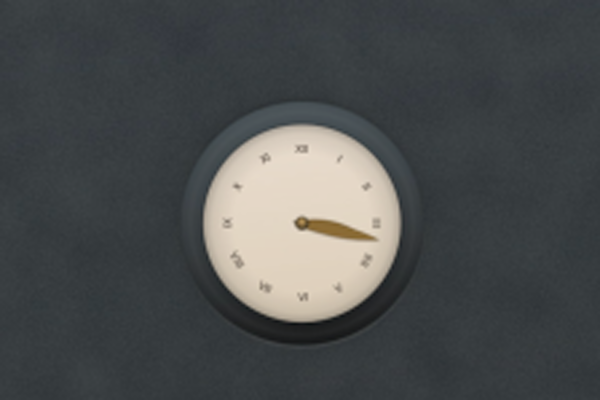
3:17
